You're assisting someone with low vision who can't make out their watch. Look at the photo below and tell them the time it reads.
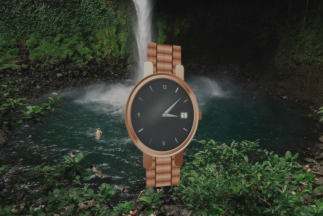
3:08
